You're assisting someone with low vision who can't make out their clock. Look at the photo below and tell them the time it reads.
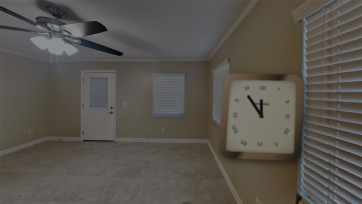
11:54
